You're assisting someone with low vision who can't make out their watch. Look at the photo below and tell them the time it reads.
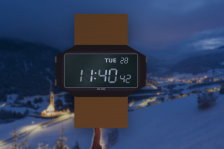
11:40:42
